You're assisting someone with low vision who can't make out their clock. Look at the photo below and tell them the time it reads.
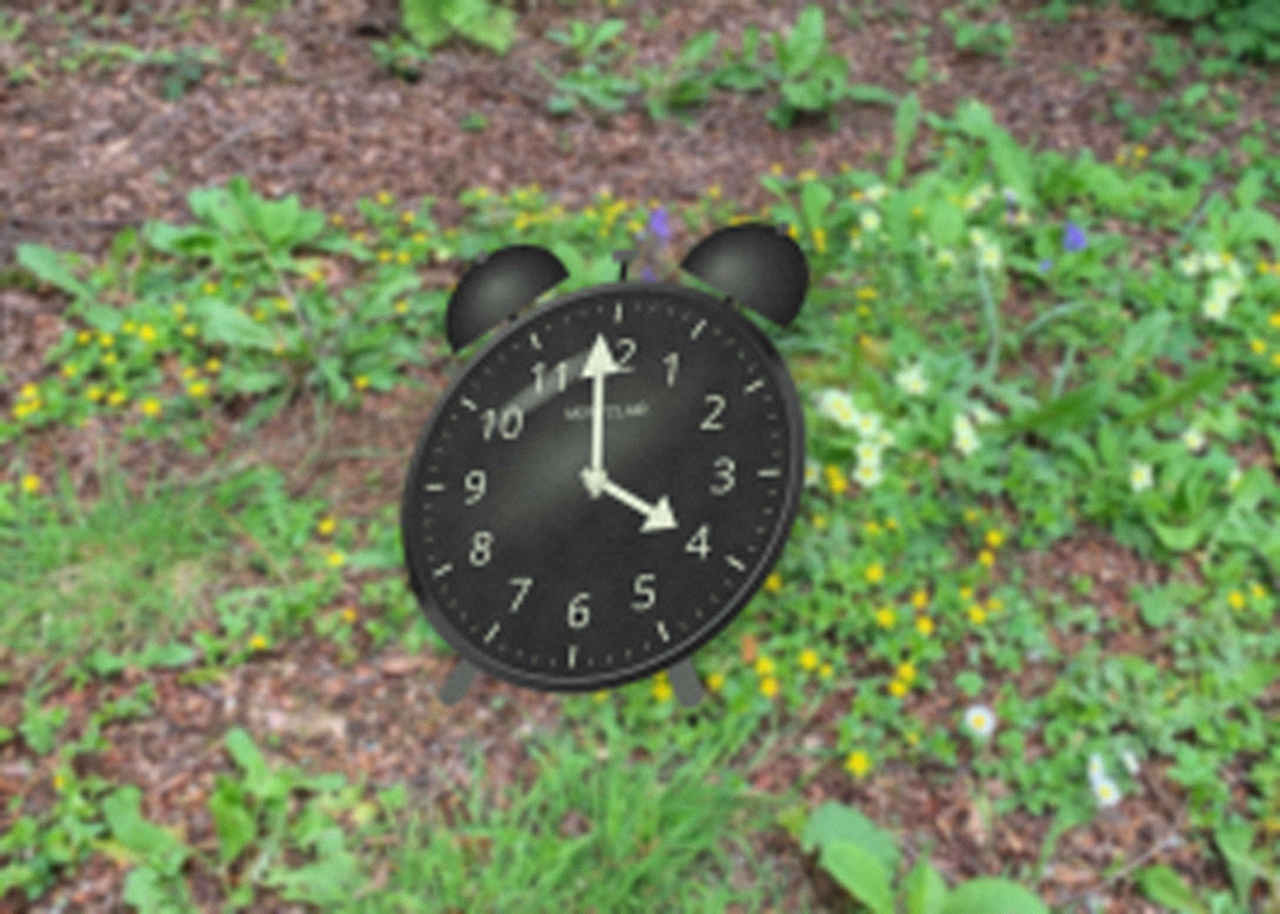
3:59
